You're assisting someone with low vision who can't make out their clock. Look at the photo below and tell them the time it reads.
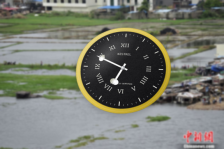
6:49
